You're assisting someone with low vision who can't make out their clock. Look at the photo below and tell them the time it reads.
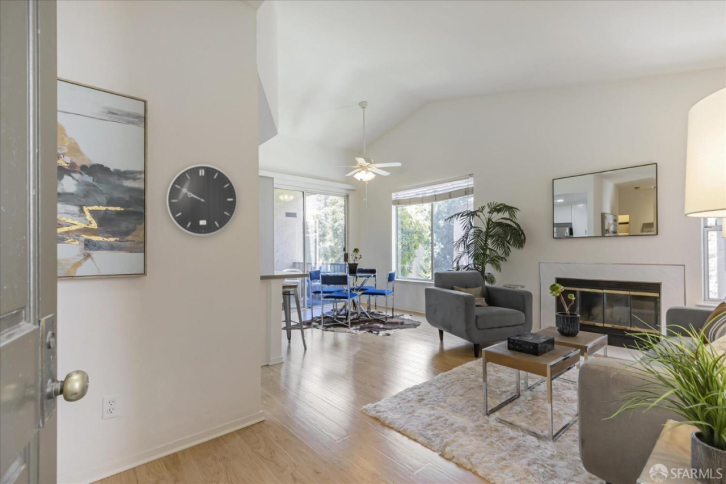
9:50
